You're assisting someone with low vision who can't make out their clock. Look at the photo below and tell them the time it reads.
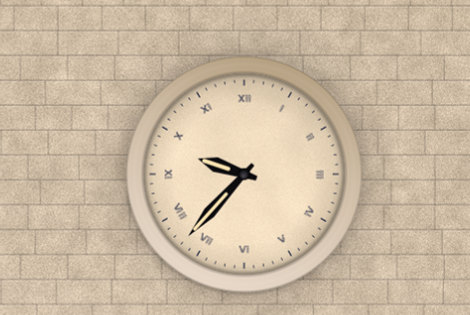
9:37
